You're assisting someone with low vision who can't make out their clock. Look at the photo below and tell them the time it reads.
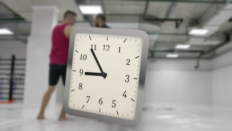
8:54
